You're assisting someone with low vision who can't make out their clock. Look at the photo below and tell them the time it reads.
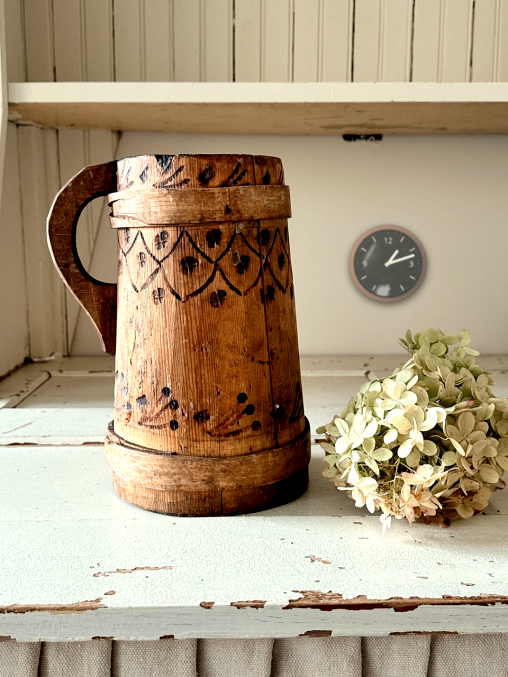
1:12
